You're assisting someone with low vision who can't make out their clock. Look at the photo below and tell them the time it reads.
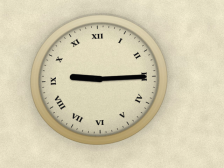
9:15
